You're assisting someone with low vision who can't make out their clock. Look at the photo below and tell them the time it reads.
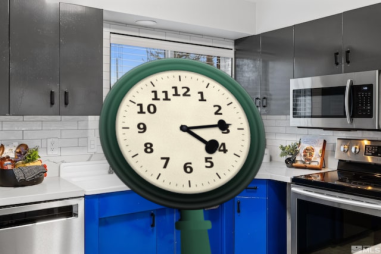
4:14
